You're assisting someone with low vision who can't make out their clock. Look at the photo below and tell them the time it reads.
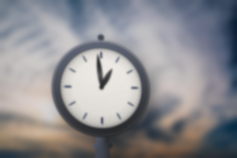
12:59
